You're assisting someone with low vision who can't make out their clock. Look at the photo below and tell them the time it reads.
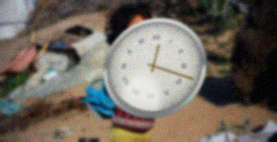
12:18
